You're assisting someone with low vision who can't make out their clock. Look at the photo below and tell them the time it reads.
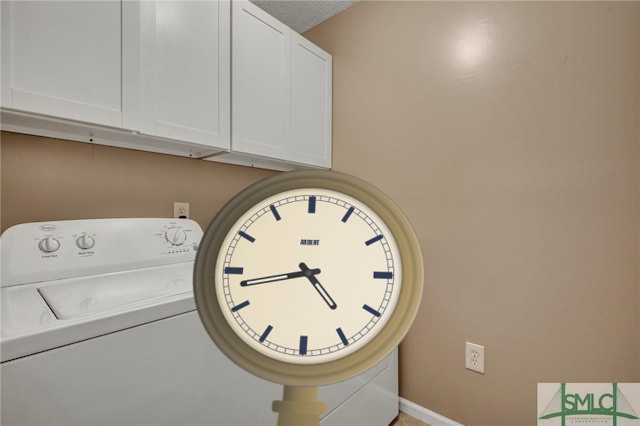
4:43
